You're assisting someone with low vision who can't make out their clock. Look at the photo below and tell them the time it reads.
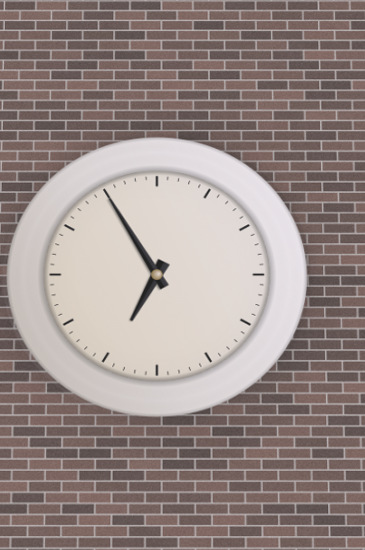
6:55
